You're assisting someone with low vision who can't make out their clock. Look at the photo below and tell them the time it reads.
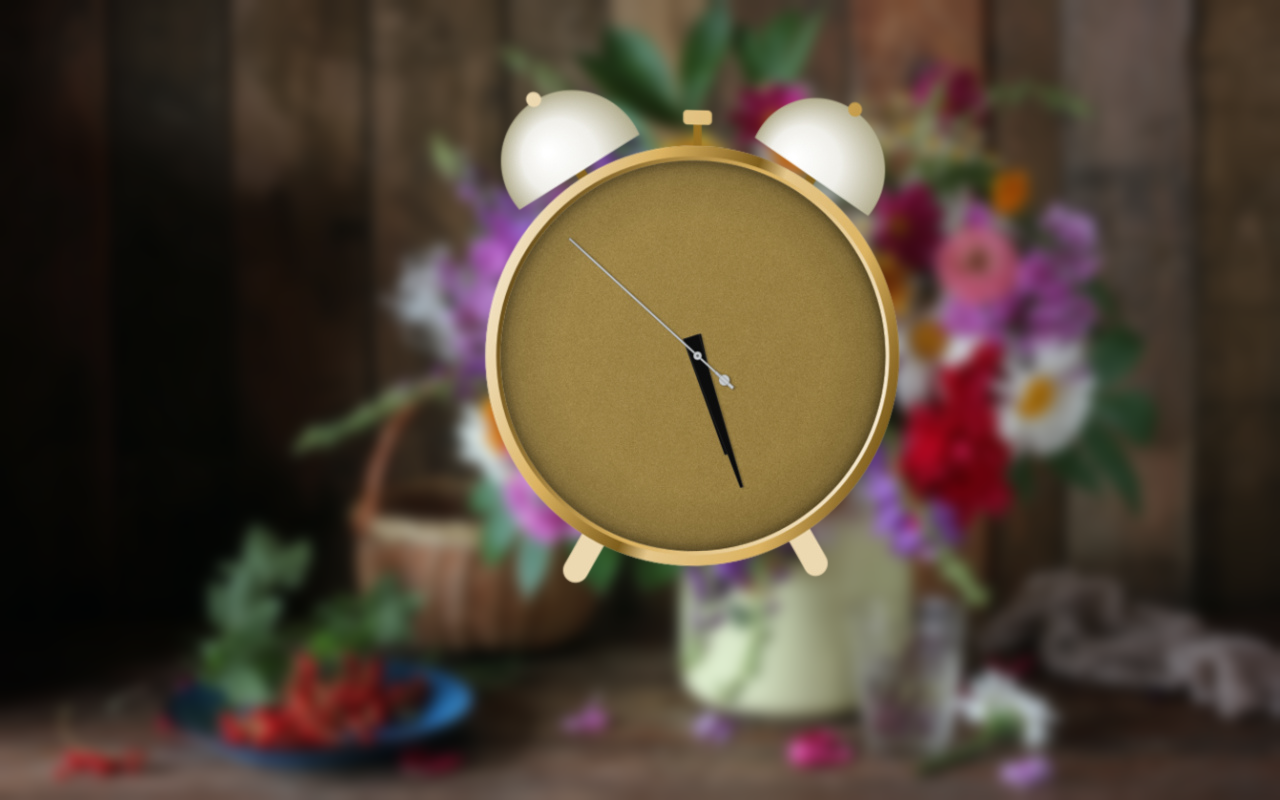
5:26:52
